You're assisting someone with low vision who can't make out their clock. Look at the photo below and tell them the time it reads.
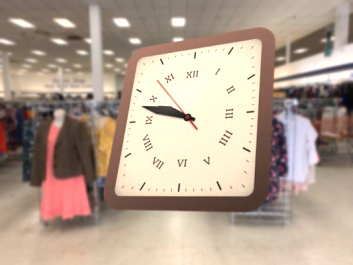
9:47:53
